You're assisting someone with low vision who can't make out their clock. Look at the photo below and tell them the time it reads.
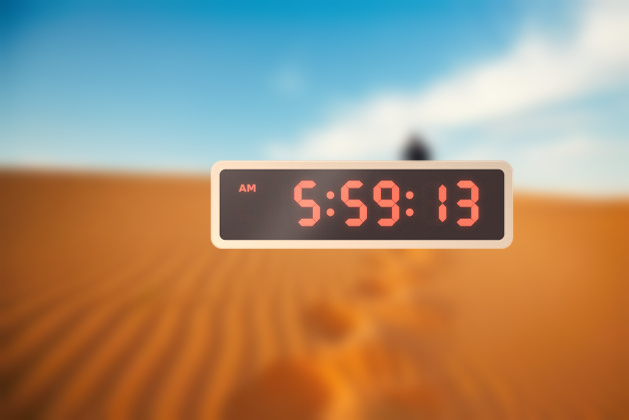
5:59:13
